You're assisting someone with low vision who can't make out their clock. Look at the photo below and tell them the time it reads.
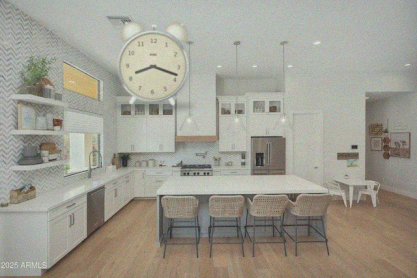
8:18
